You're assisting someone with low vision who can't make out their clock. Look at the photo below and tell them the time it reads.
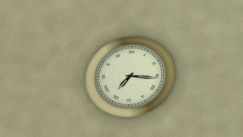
7:16
